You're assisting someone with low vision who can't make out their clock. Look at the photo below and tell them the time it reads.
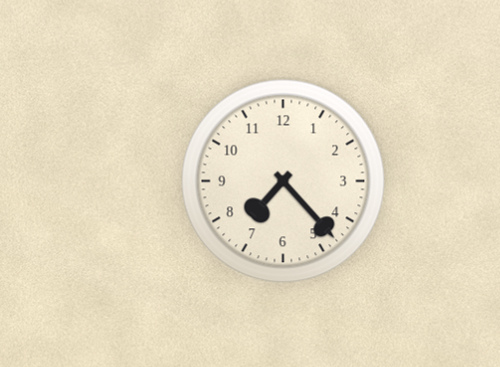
7:23
